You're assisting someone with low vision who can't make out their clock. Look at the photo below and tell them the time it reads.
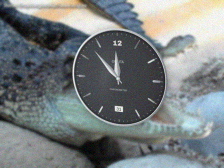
11:53
